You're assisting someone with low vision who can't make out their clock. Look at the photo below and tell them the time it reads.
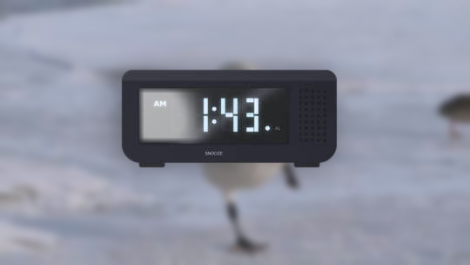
1:43
